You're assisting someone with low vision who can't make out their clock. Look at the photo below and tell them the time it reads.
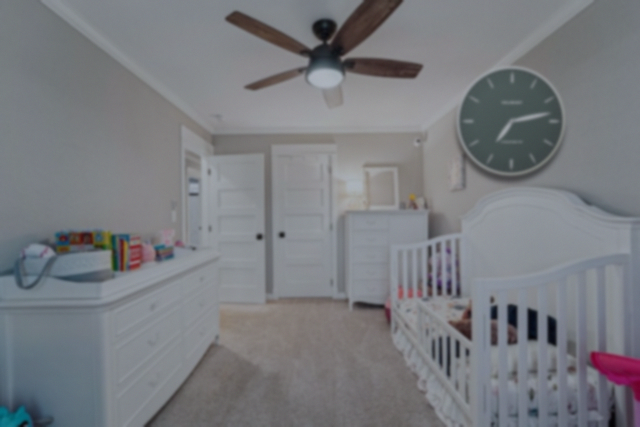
7:13
